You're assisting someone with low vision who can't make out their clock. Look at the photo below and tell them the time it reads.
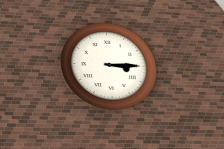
3:15
